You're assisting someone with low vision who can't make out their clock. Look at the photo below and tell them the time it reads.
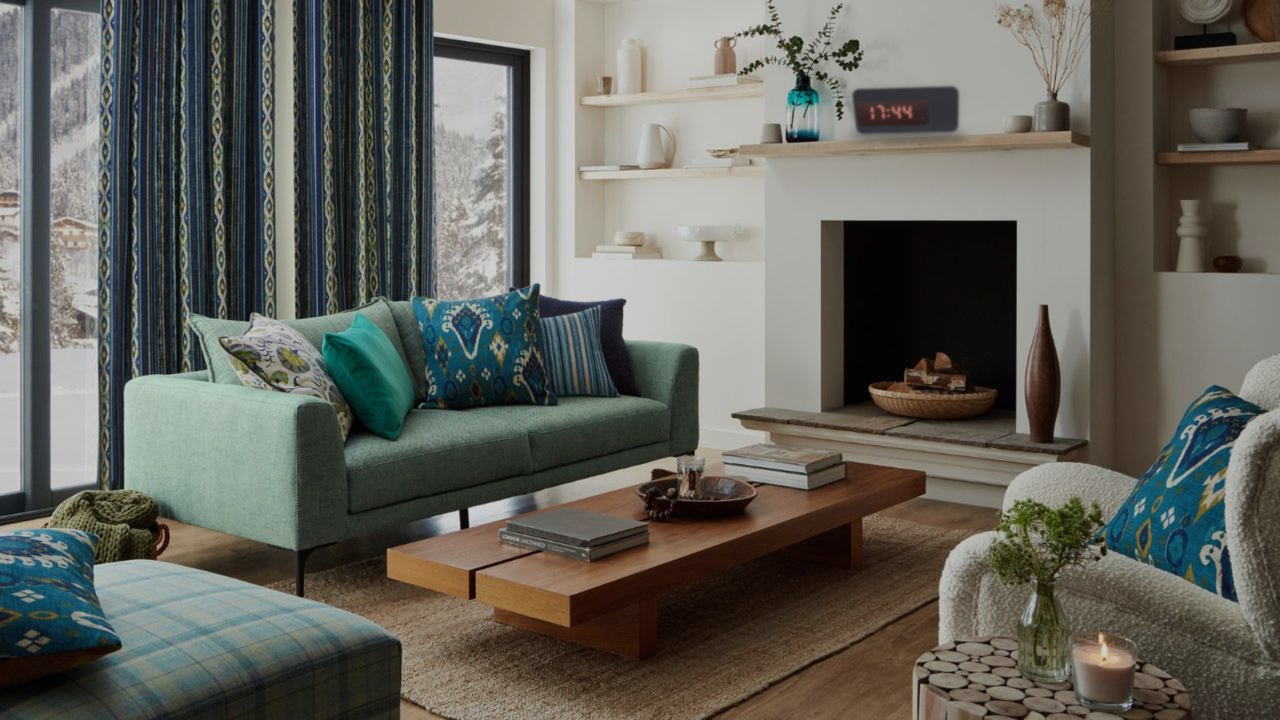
17:44
